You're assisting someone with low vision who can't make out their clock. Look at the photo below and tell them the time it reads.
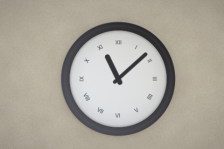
11:08
